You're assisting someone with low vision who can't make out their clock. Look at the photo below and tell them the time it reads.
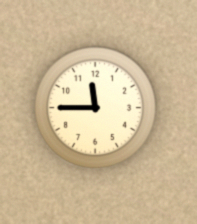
11:45
